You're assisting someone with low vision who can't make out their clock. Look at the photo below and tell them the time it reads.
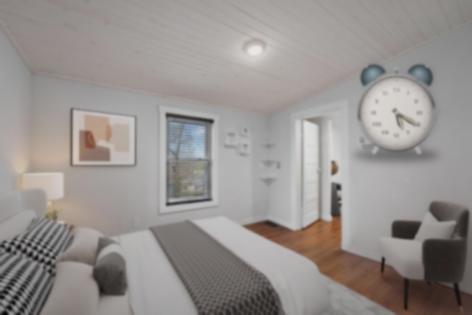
5:20
